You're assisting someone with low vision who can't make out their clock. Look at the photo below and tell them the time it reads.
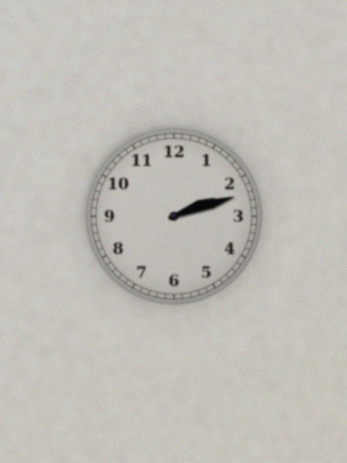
2:12
